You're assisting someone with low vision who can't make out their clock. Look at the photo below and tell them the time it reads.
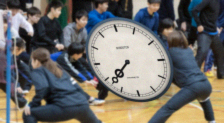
7:38
